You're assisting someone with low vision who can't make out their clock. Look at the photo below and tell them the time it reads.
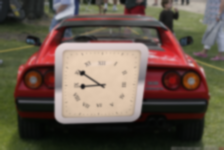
8:51
